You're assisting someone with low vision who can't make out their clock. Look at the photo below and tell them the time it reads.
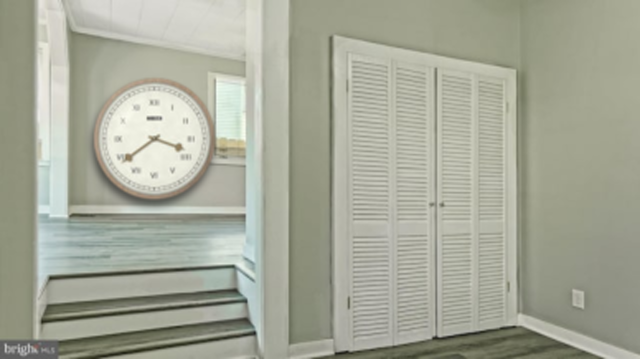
3:39
